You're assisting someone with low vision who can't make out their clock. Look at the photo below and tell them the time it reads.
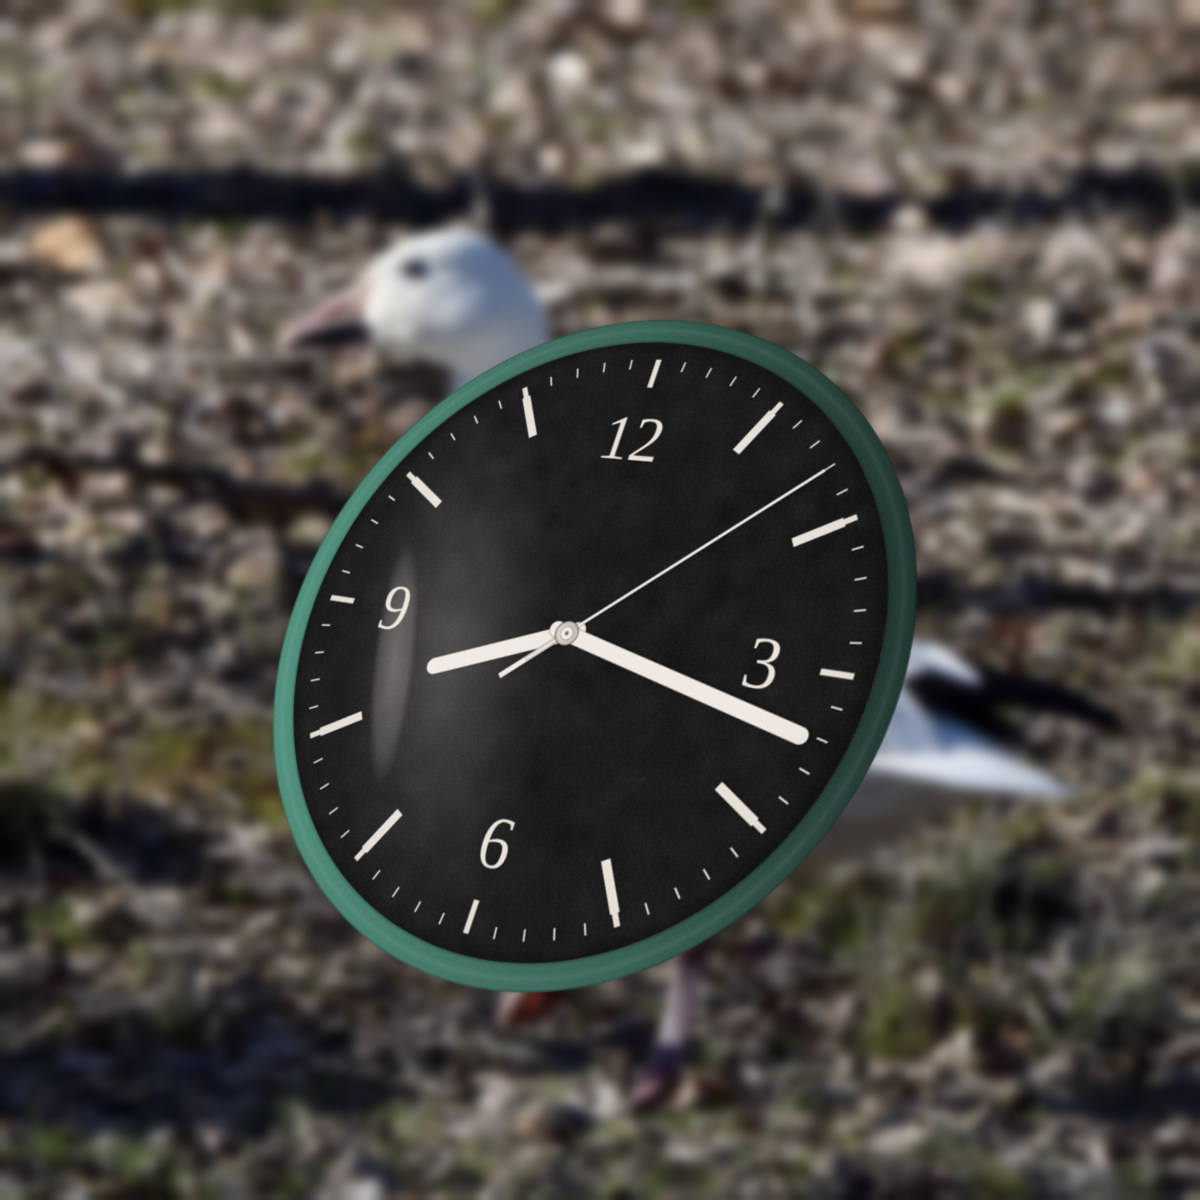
8:17:08
